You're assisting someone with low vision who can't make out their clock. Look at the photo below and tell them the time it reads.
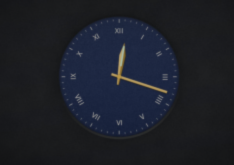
12:18
